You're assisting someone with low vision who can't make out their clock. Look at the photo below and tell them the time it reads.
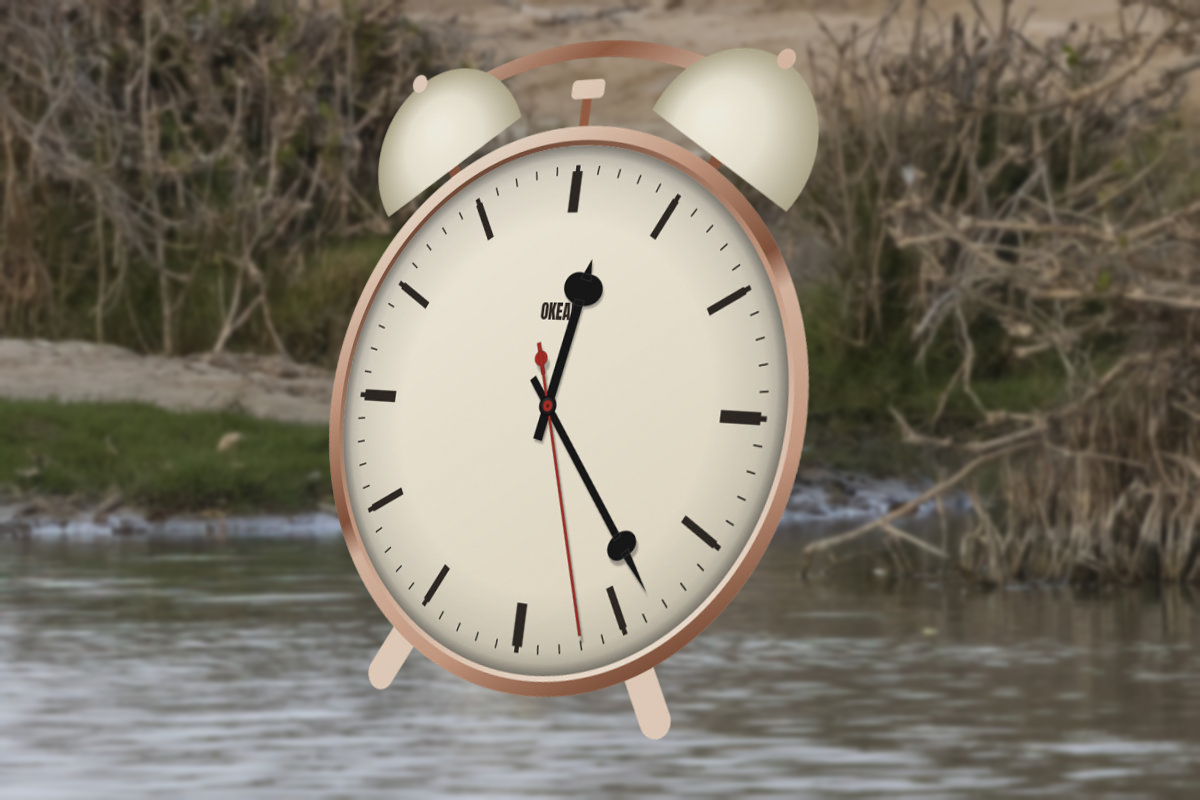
12:23:27
